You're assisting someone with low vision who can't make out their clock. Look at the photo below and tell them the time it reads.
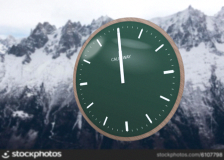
12:00
